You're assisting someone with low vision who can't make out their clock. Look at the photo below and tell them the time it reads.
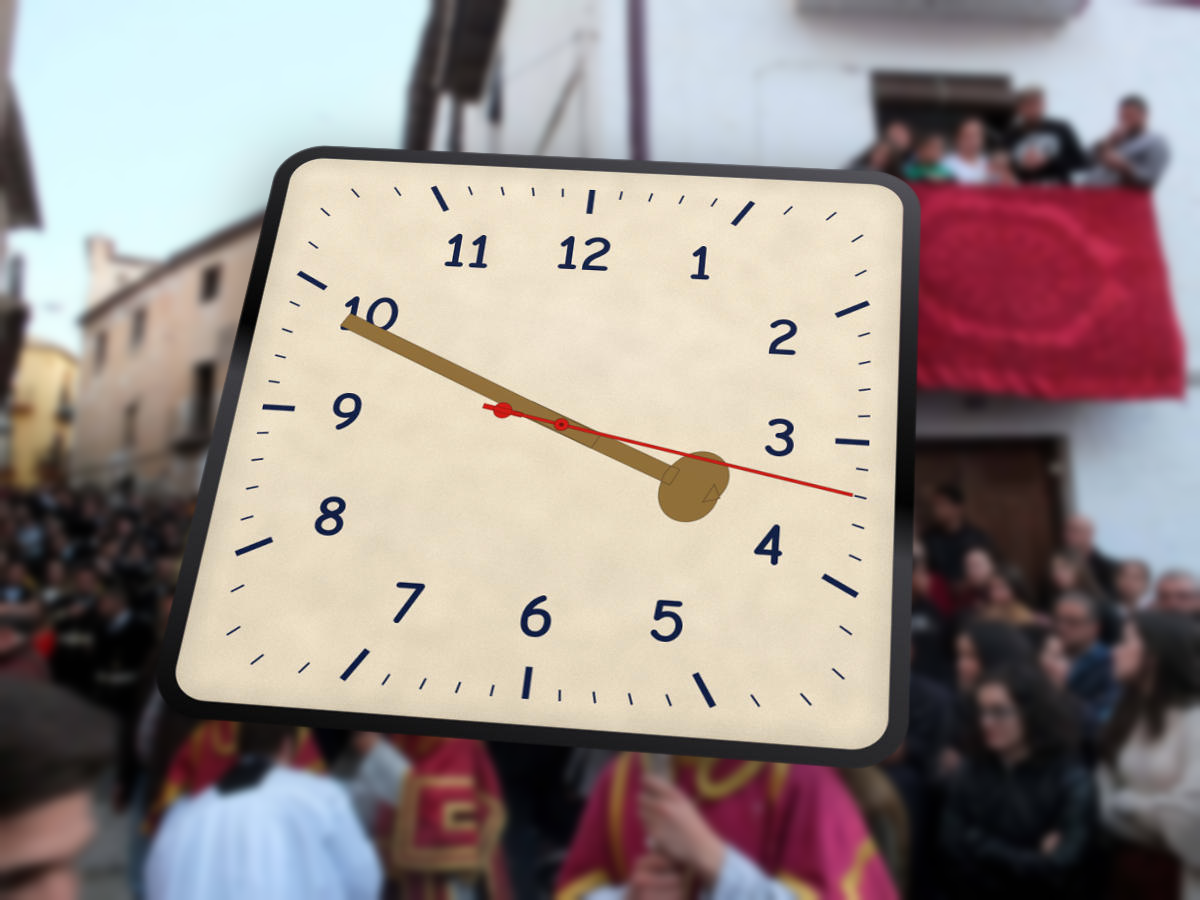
3:49:17
